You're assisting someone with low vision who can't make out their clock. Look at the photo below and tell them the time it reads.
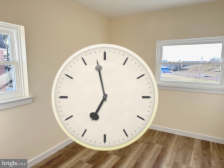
6:58
